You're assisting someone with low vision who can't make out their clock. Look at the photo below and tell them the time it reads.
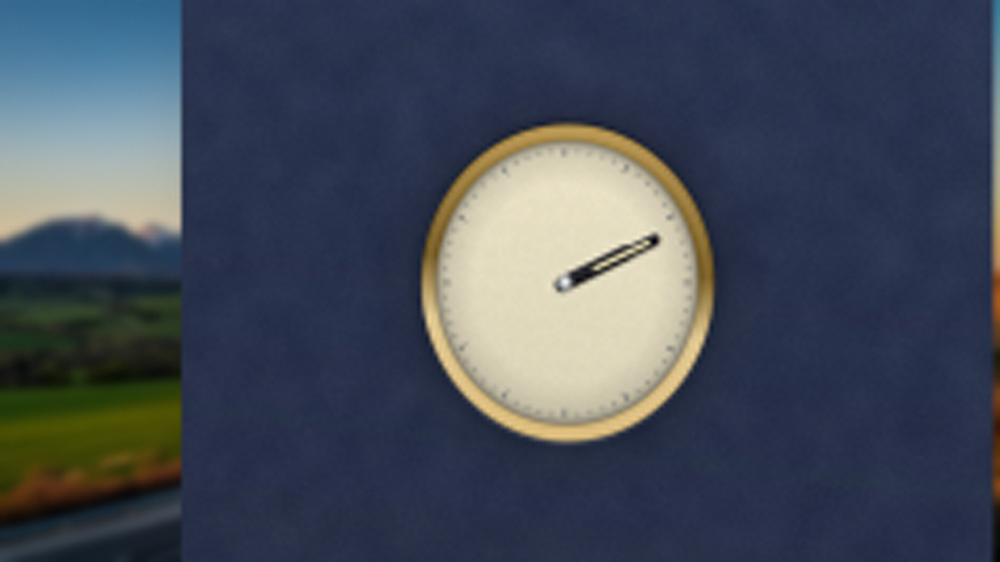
2:11
